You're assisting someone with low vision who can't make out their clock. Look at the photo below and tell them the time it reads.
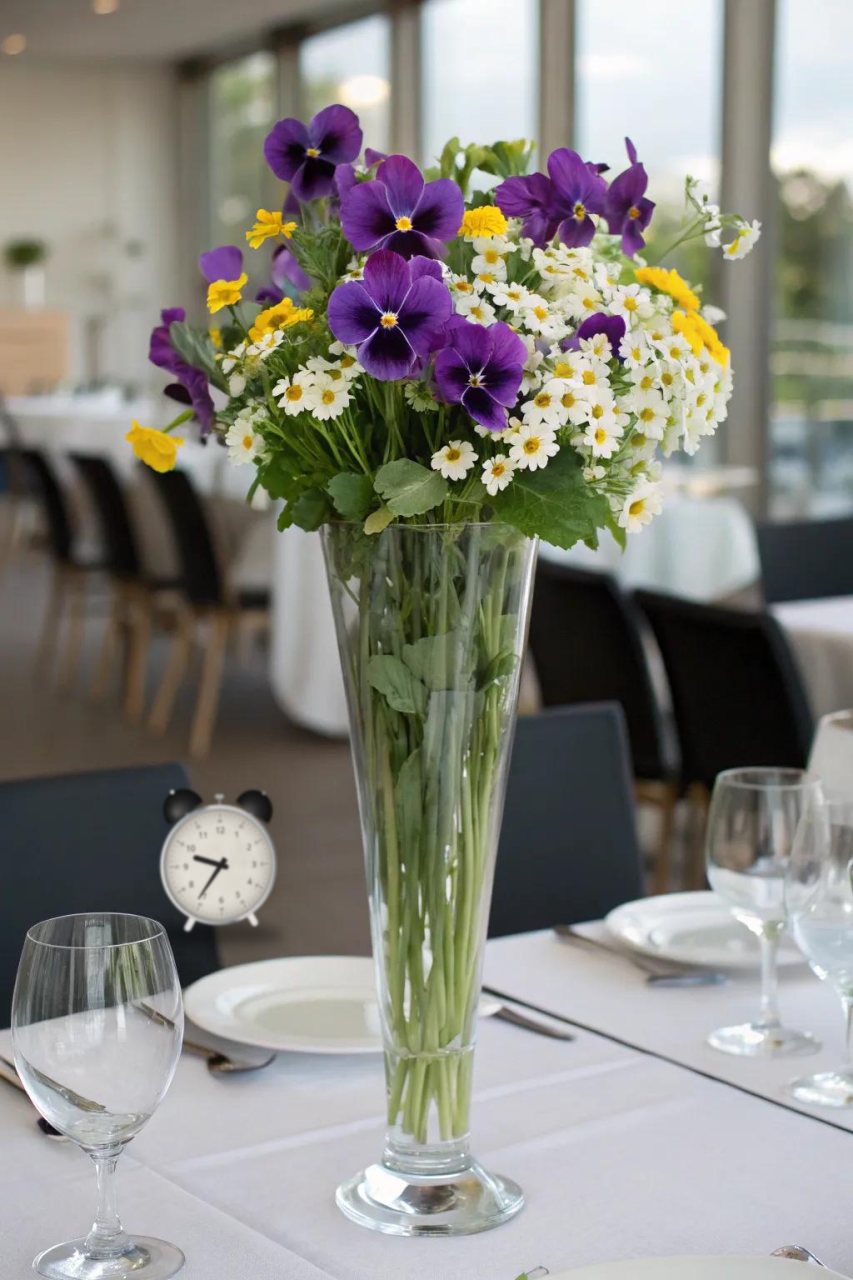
9:36
